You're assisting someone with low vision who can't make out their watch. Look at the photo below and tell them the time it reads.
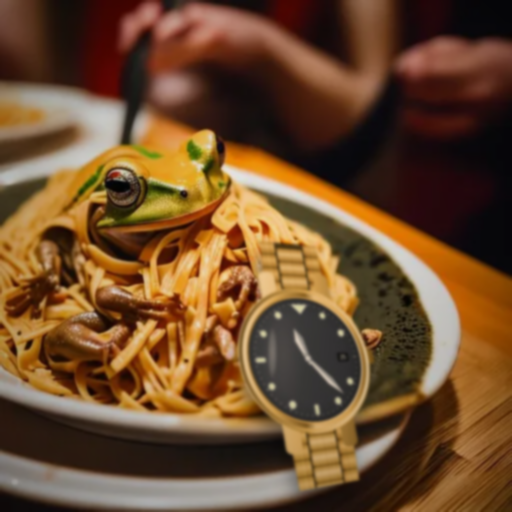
11:23
